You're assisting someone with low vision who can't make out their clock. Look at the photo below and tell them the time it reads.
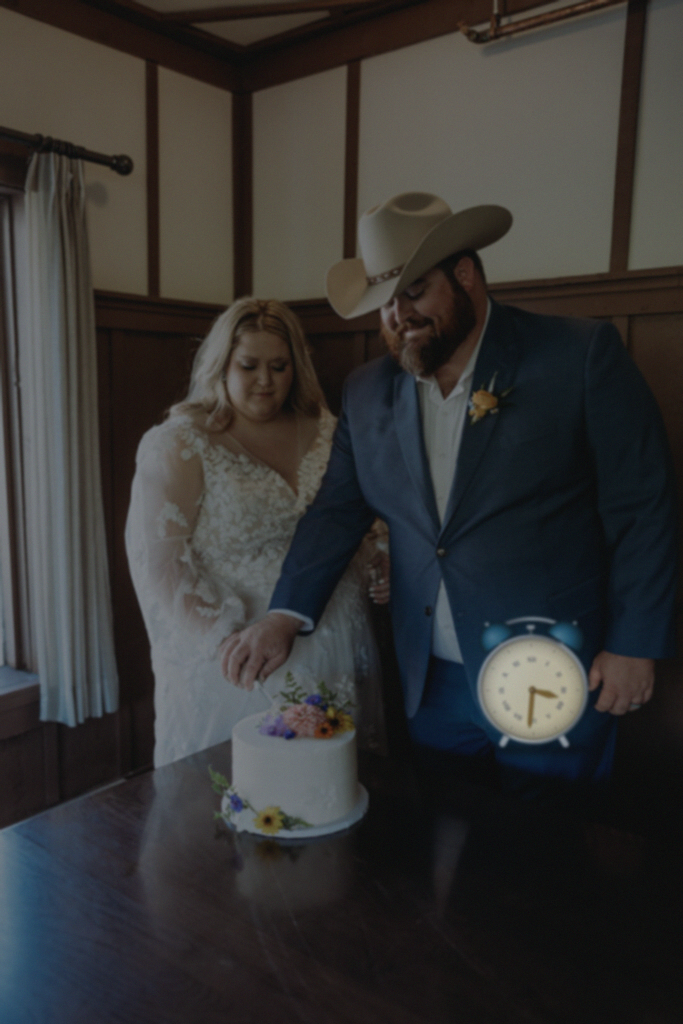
3:31
